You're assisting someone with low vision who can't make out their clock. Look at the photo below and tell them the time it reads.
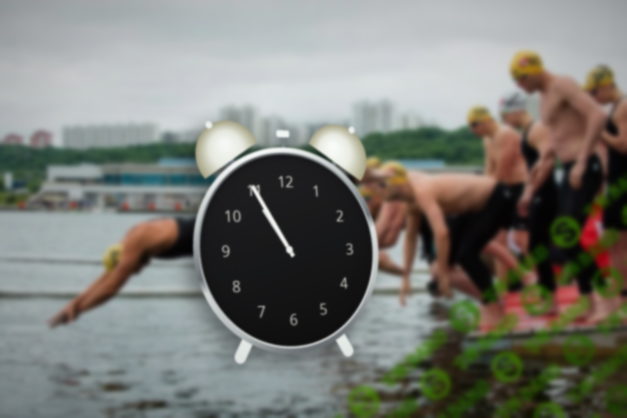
10:55
